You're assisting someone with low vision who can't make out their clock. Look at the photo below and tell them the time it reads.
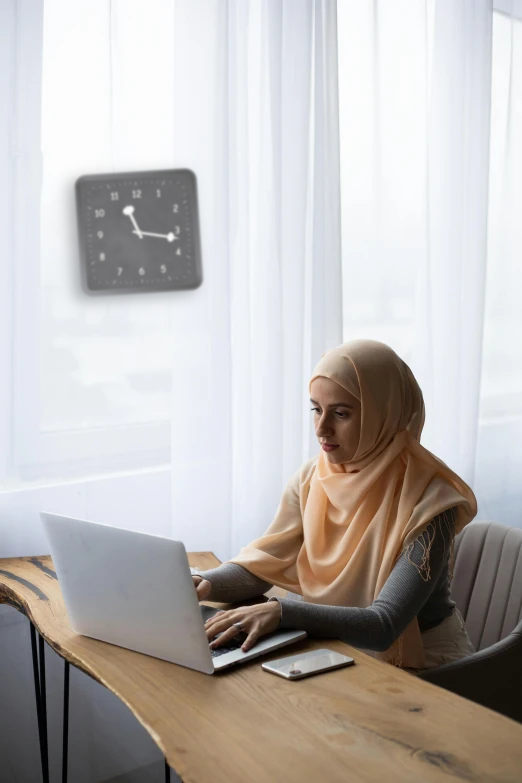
11:17
